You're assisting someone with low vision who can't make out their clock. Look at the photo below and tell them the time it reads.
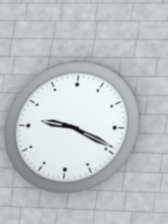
9:19
